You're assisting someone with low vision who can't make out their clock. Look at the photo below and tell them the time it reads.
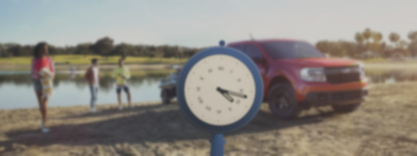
4:17
